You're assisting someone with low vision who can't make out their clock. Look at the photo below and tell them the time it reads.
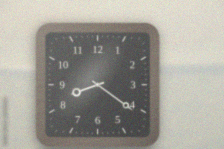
8:21
